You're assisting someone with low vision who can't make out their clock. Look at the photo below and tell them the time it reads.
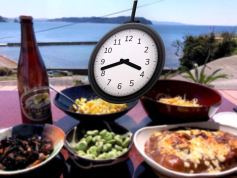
3:42
